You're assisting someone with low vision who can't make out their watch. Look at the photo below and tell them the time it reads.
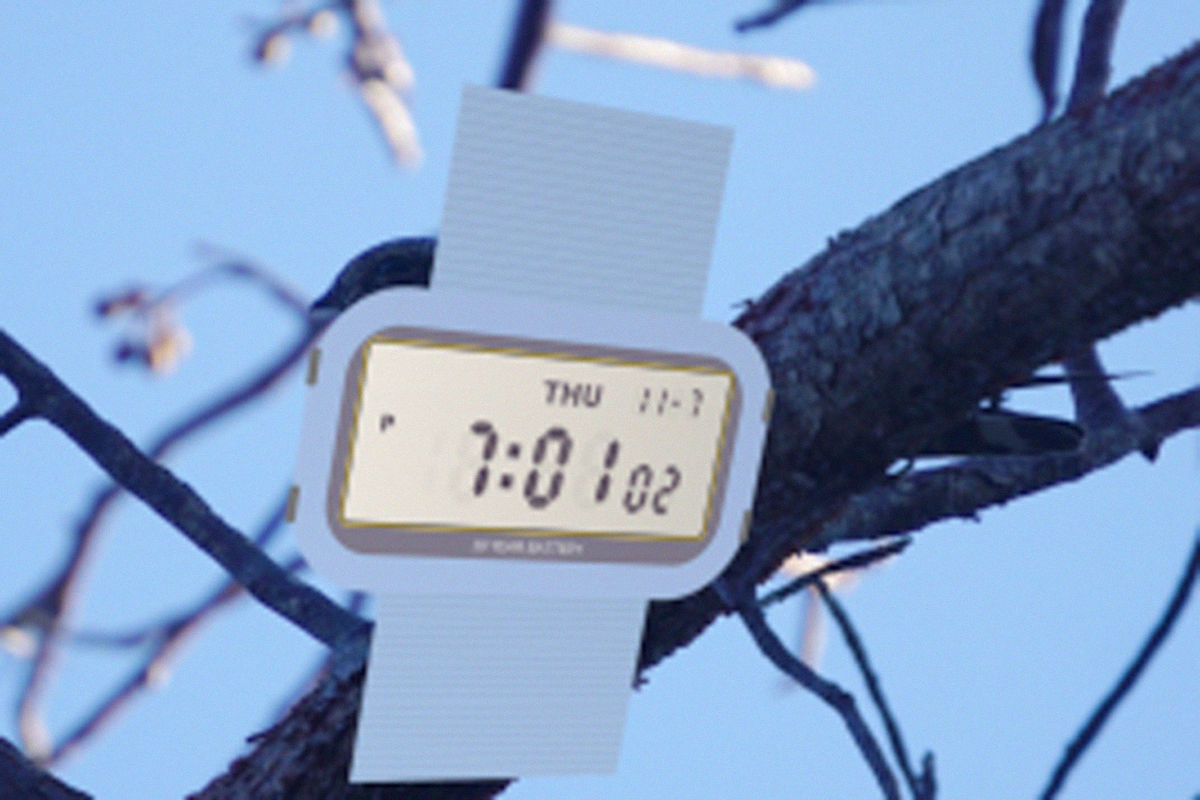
7:01:02
